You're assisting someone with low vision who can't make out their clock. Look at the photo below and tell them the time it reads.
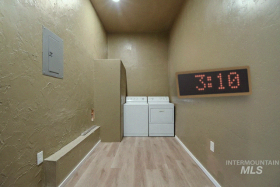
3:10
